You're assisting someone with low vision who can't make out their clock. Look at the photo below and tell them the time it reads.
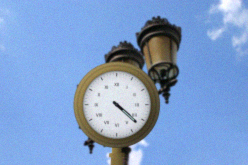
4:22
